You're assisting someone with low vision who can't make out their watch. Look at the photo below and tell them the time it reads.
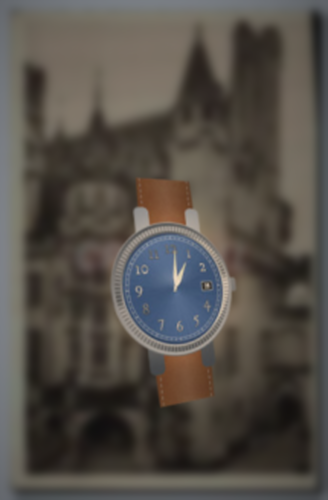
1:01
